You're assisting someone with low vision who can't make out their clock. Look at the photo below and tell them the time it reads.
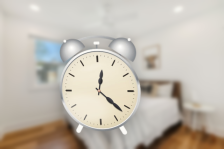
12:22
